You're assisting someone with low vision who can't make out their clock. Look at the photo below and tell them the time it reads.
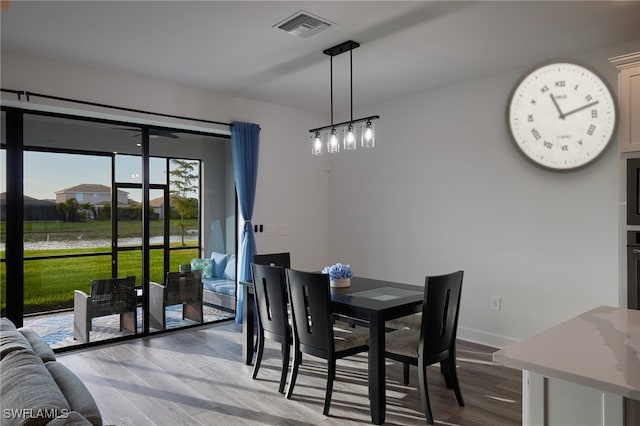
11:12
